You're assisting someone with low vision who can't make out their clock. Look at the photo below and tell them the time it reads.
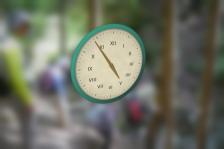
4:54
